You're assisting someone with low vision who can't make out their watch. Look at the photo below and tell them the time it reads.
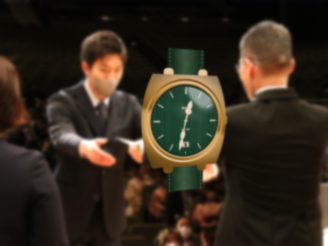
12:32
